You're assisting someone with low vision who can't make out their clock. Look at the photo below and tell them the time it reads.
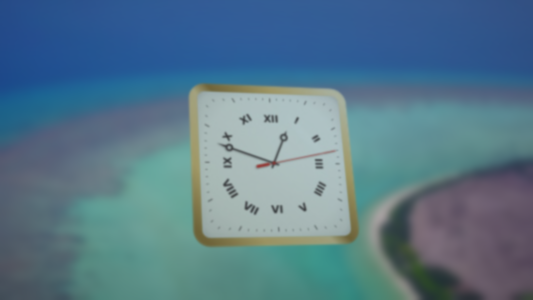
12:48:13
